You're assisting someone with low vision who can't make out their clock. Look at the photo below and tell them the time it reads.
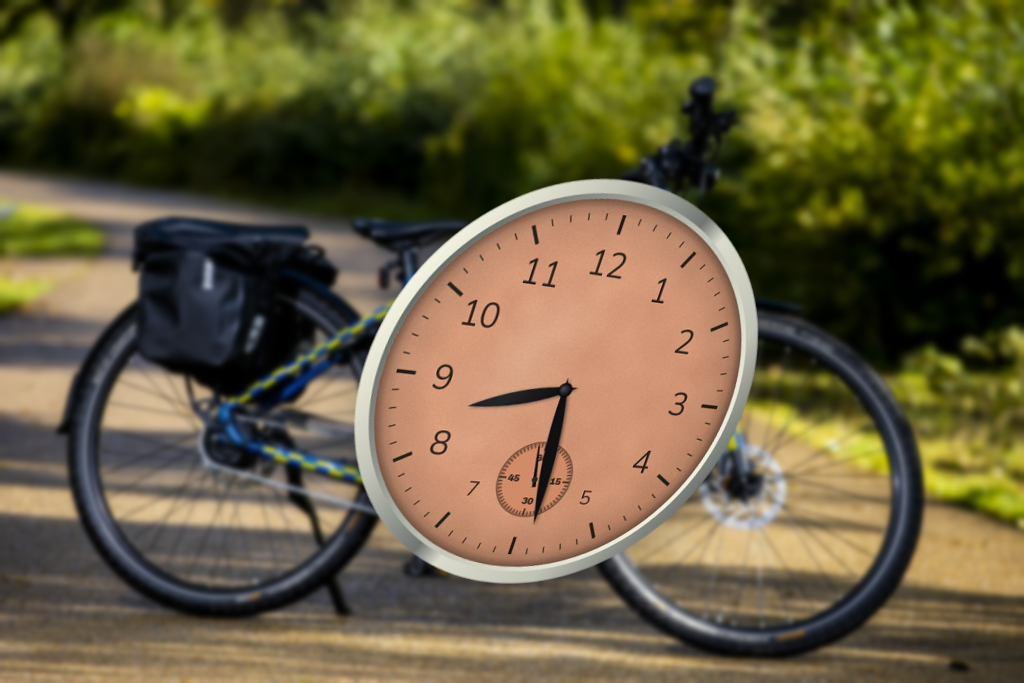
8:28:58
